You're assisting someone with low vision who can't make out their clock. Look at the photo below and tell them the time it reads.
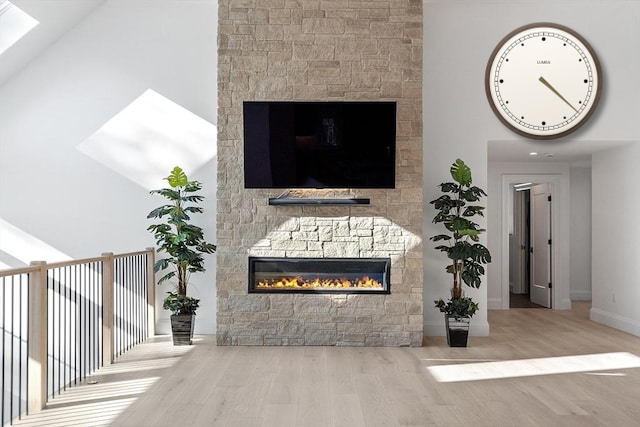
4:22
